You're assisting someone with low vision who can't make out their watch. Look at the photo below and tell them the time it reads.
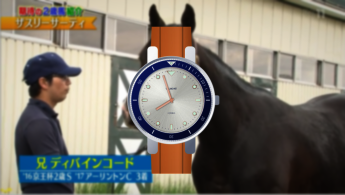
7:57
